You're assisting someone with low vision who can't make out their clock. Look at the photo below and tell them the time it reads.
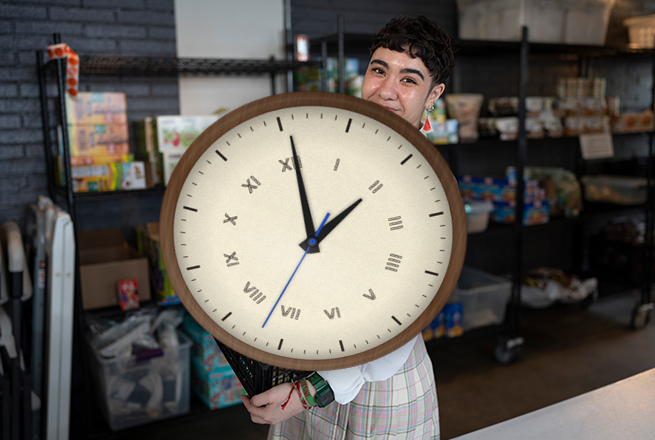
2:00:37
